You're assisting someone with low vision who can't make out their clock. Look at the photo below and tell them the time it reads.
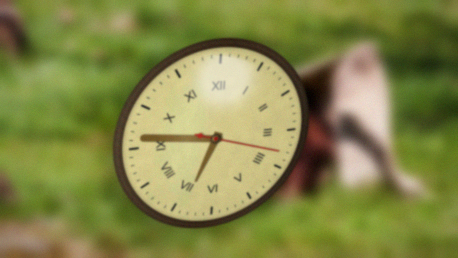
6:46:18
